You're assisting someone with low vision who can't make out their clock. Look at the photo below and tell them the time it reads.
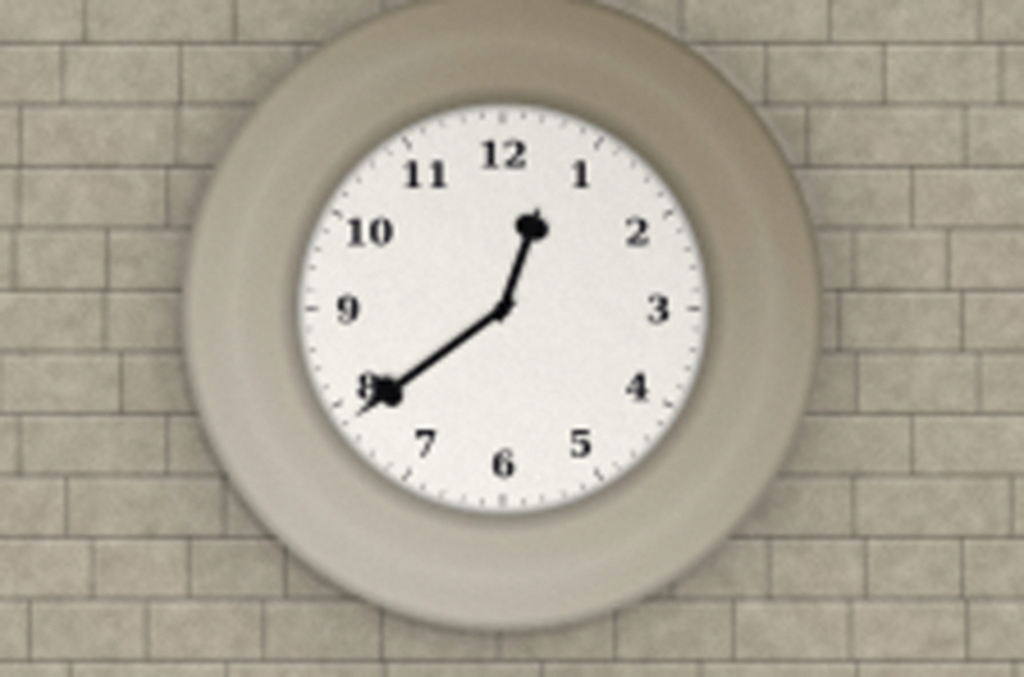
12:39
